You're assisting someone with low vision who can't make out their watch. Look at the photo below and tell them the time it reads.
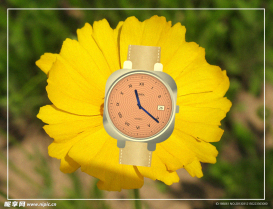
11:21
